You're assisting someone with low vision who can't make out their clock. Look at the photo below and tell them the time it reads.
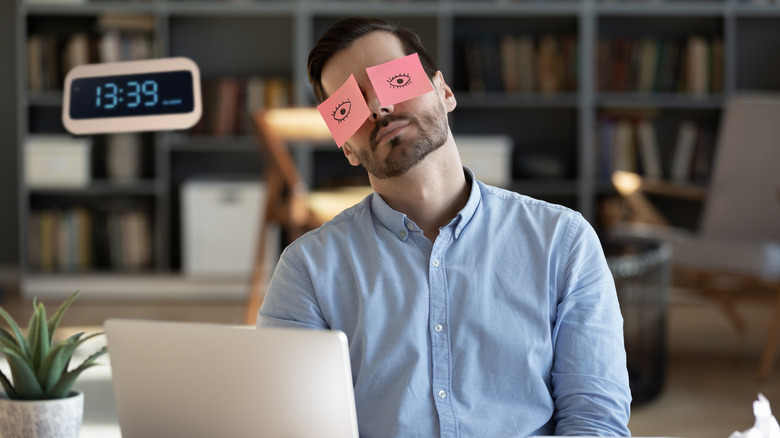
13:39
